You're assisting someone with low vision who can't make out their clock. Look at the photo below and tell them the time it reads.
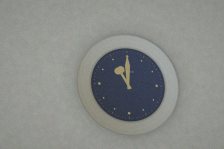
11:00
